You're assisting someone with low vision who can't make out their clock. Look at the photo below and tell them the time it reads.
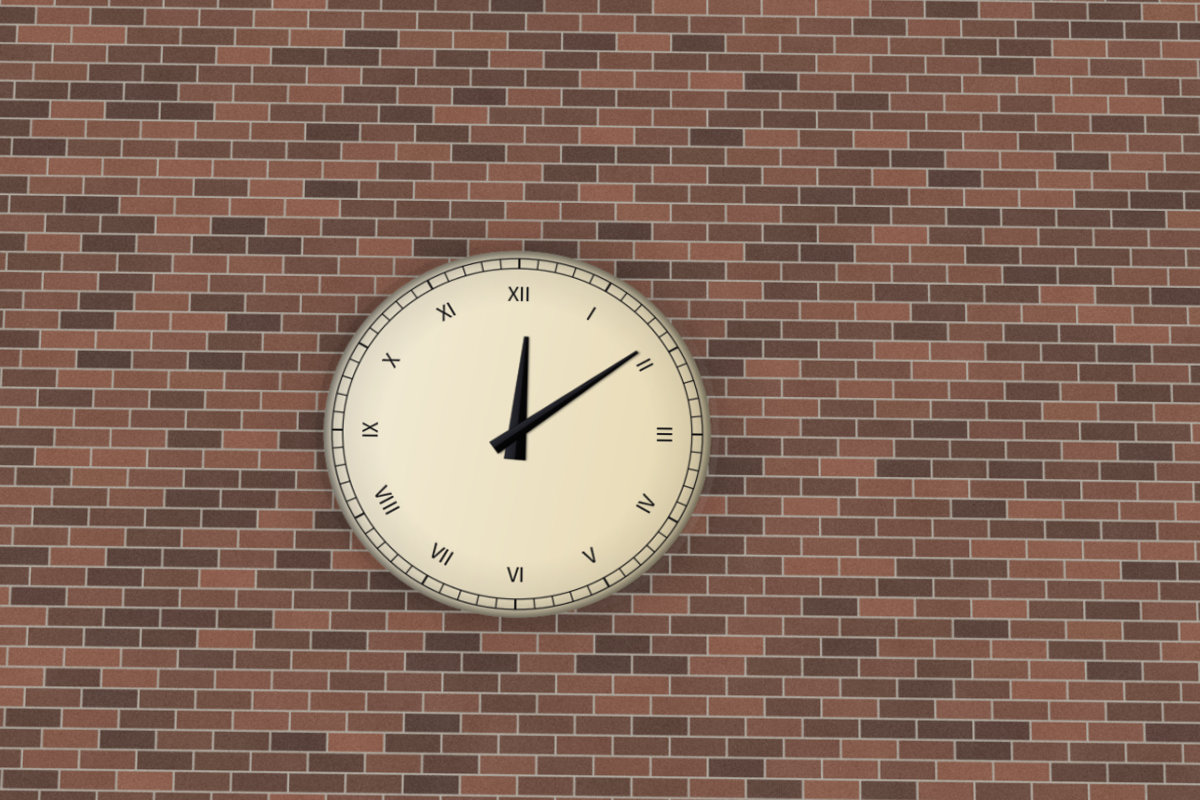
12:09
